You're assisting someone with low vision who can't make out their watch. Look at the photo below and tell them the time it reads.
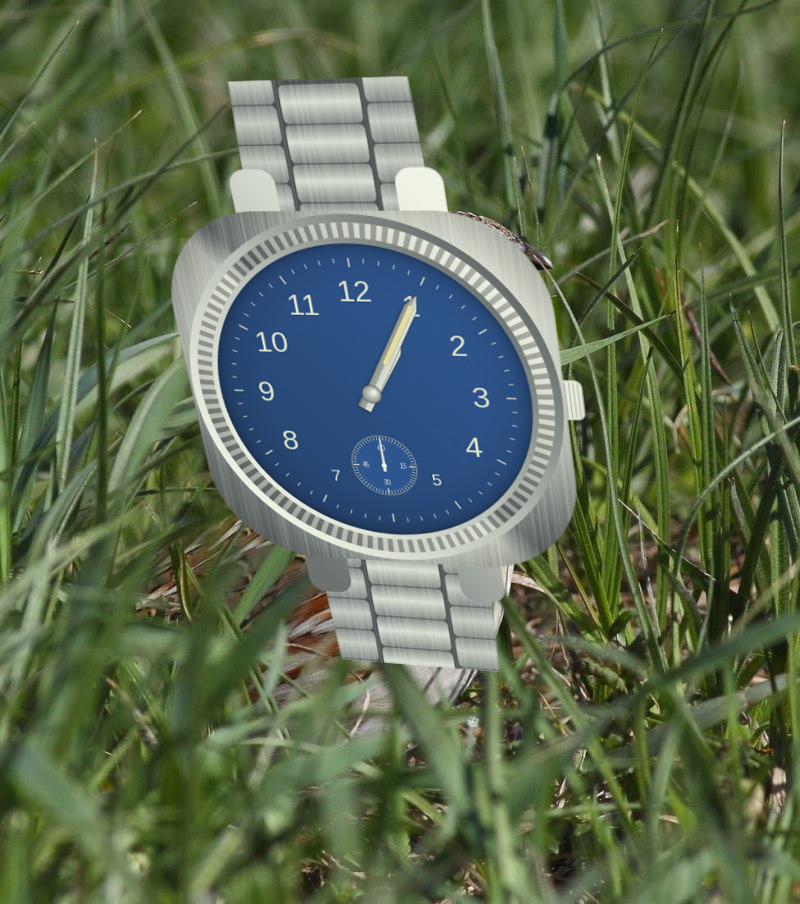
1:05
